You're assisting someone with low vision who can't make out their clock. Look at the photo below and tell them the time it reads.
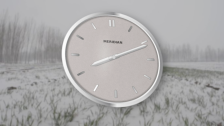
8:11
